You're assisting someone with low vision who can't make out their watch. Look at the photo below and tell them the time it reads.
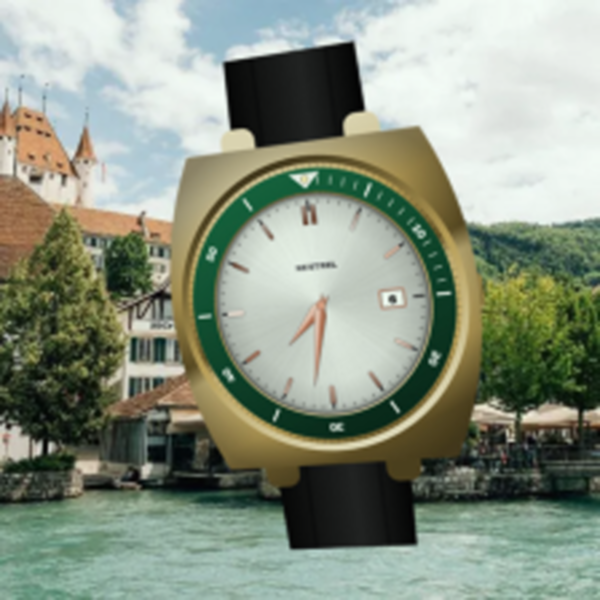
7:32
